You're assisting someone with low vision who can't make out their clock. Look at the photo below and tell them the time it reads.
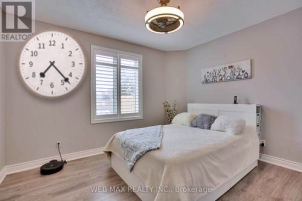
7:23
